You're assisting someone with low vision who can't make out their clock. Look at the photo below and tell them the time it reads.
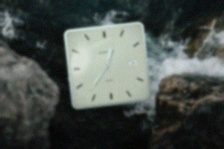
12:37
